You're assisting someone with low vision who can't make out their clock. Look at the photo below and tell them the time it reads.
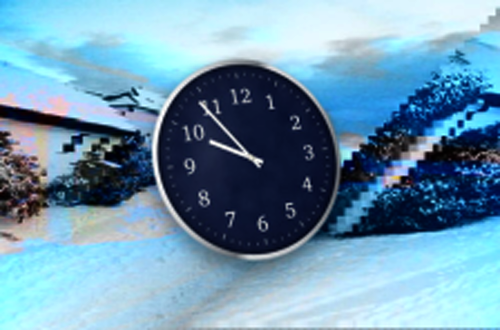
9:54
